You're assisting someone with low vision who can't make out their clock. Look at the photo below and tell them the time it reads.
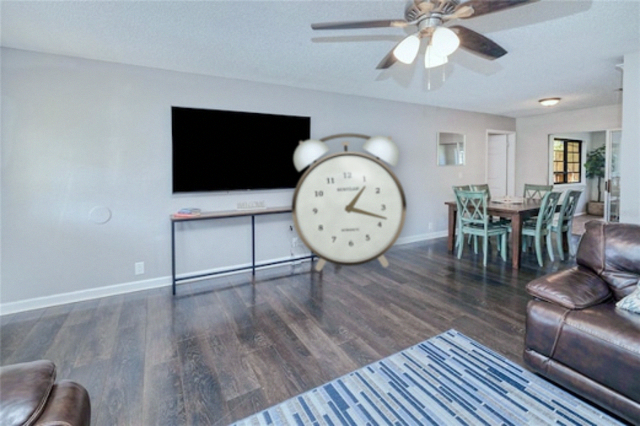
1:18
